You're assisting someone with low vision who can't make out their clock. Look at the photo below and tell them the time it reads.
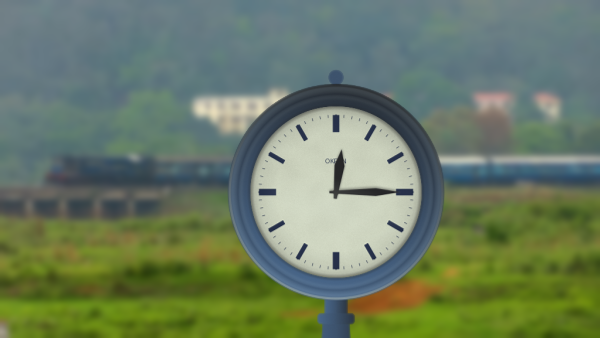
12:15
